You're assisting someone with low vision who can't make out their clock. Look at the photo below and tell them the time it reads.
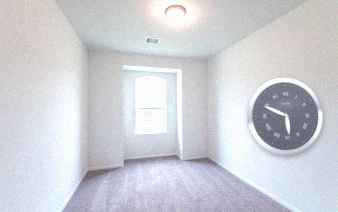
5:49
